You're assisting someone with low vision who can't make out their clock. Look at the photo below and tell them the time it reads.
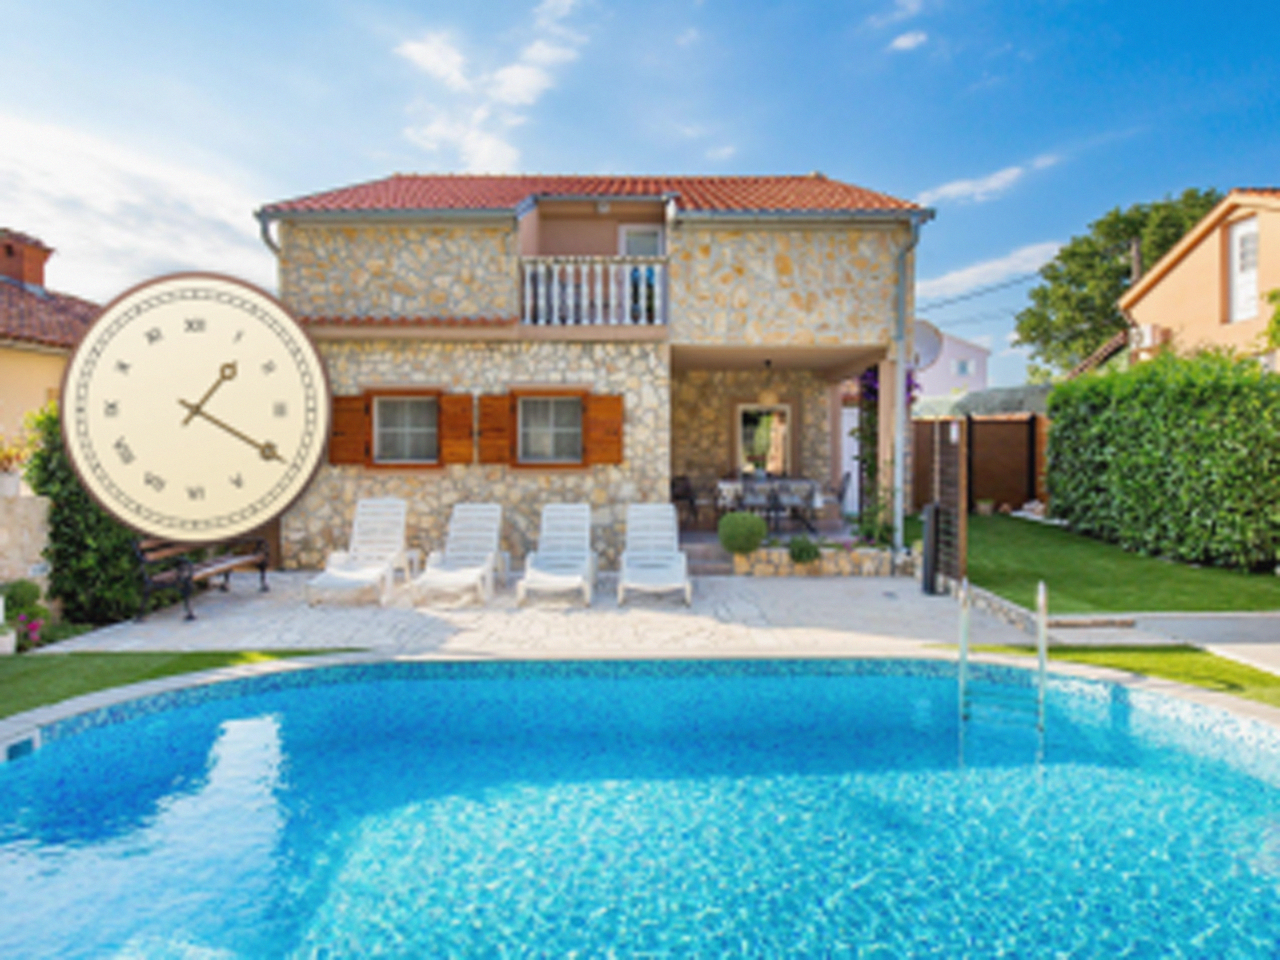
1:20
